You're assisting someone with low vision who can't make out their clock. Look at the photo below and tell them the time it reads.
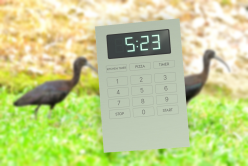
5:23
